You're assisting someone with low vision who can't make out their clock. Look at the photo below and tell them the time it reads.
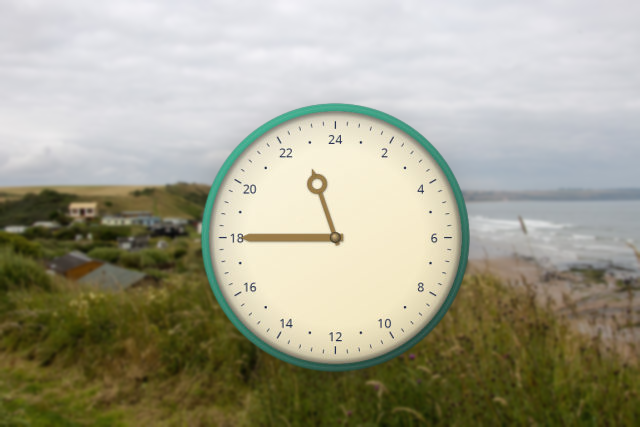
22:45
